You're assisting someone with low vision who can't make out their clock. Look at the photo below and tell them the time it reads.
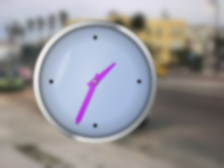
1:34
